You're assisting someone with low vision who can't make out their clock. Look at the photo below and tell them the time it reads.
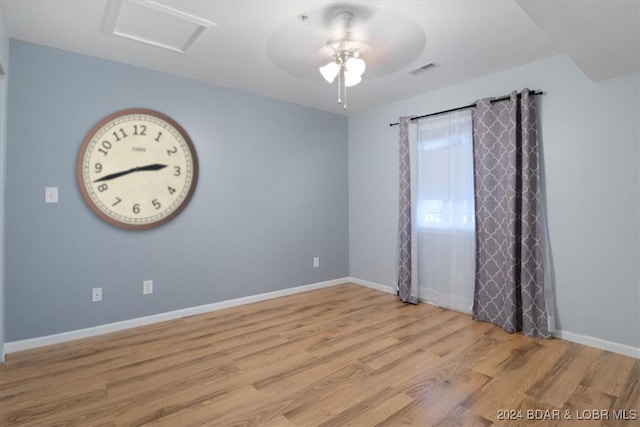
2:42
